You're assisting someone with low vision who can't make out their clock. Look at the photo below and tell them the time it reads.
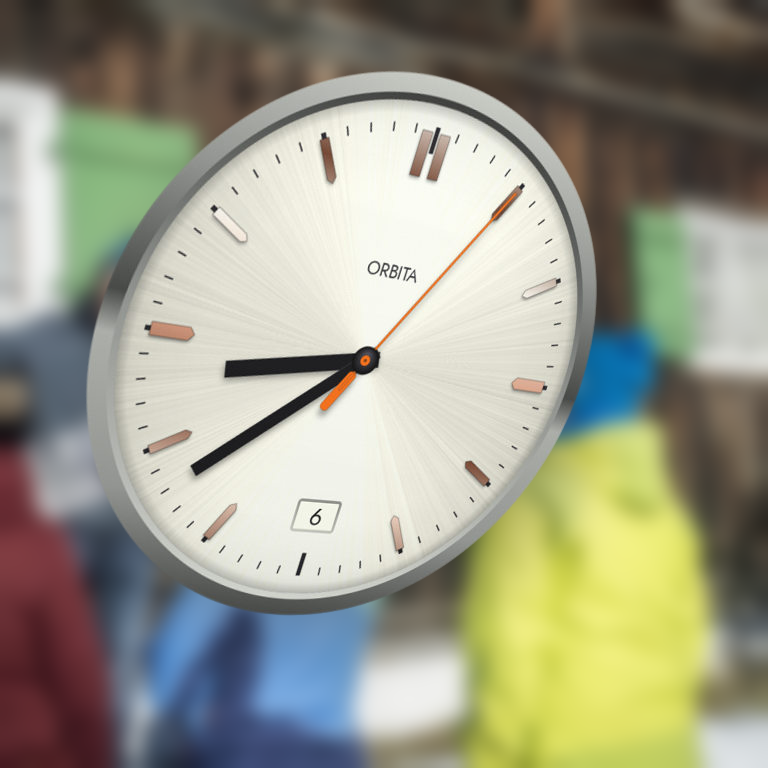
8:38:05
